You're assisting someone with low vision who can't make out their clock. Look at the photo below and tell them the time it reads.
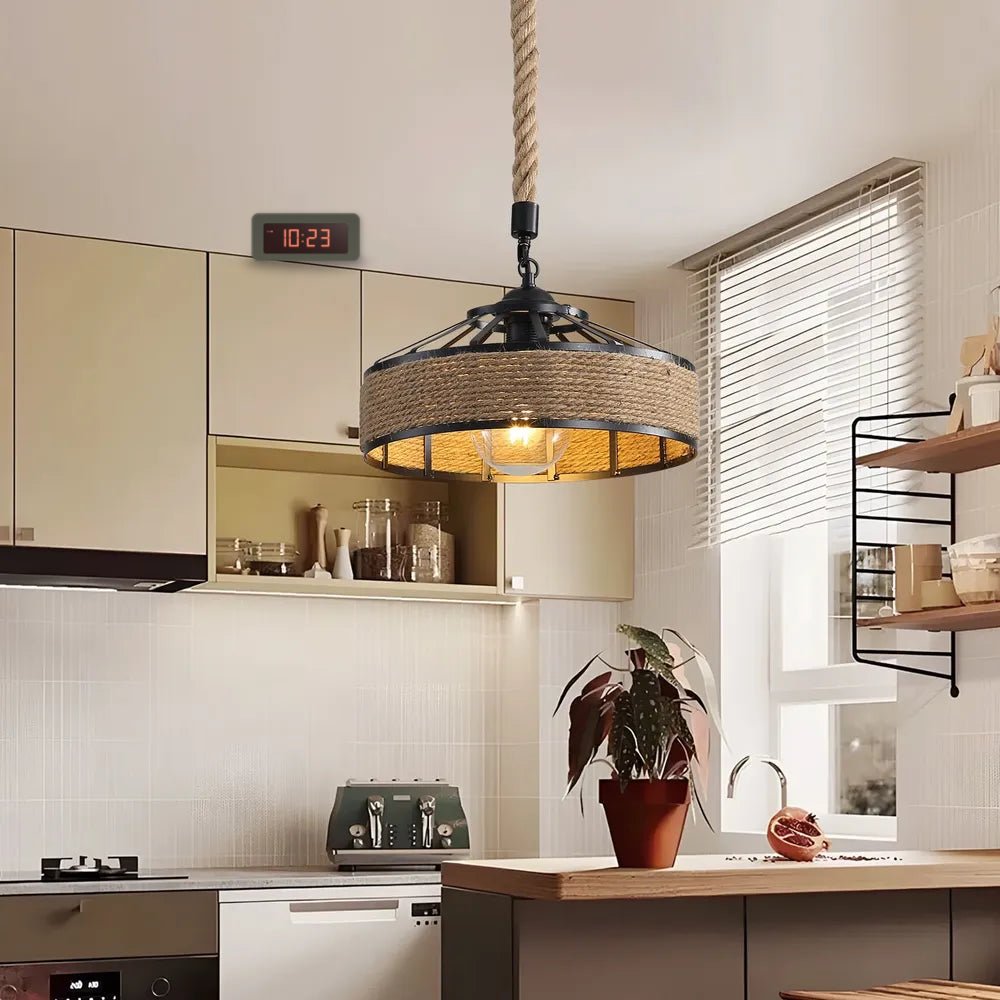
10:23
